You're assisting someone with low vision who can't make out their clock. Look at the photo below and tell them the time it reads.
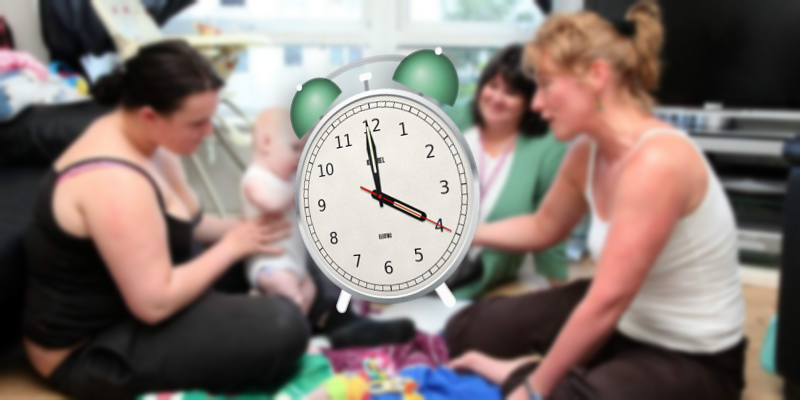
3:59:20
